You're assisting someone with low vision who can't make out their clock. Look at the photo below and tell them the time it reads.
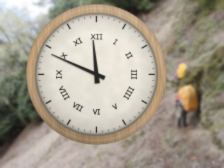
11:49
